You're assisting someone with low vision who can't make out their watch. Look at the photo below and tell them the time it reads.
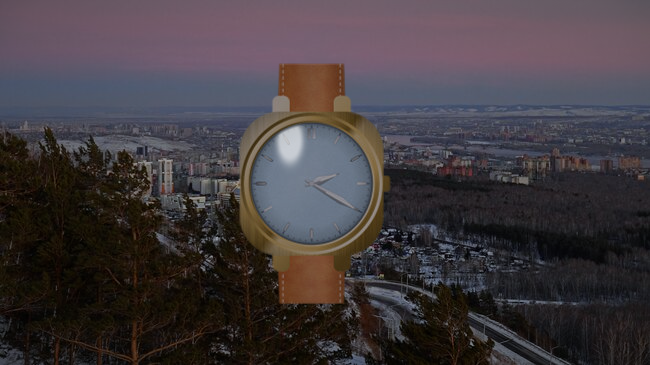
2:20
